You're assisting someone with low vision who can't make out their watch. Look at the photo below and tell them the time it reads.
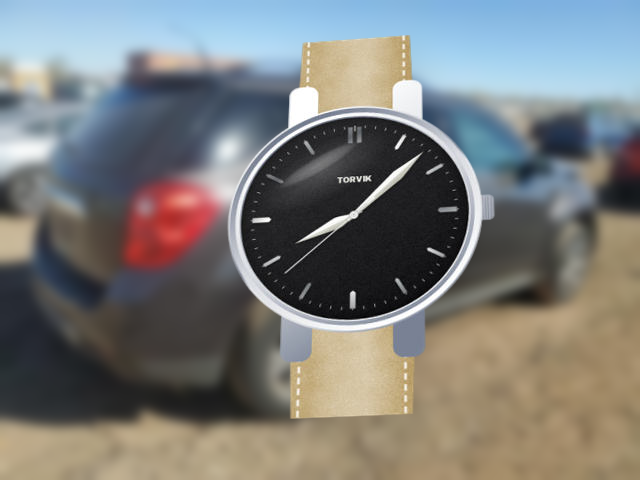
8:07:38
